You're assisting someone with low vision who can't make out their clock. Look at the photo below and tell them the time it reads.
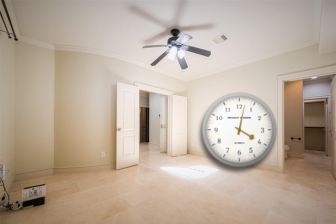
4:02
